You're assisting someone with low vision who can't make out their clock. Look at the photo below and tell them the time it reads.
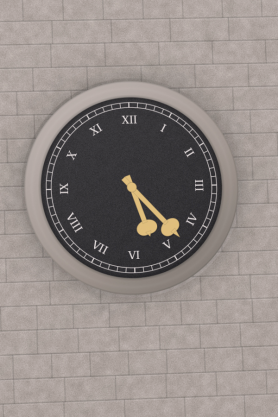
5:23
